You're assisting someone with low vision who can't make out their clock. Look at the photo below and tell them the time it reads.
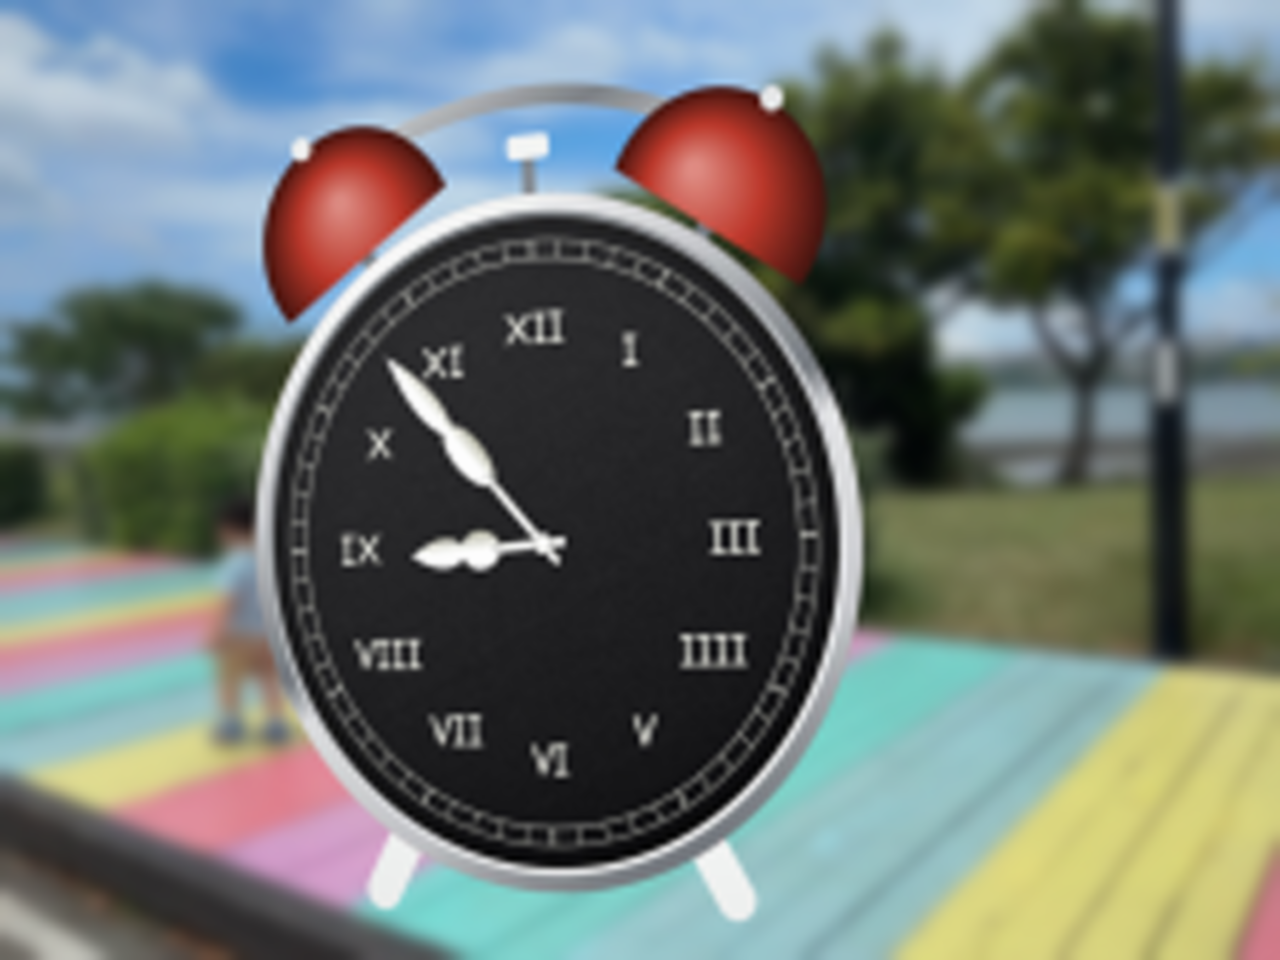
8:53
